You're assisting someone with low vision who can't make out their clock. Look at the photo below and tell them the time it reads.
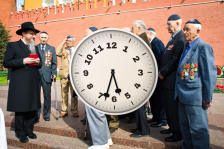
5:33
